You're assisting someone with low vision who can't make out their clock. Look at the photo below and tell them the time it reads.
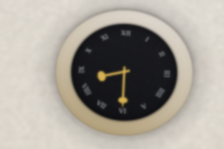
8:30
